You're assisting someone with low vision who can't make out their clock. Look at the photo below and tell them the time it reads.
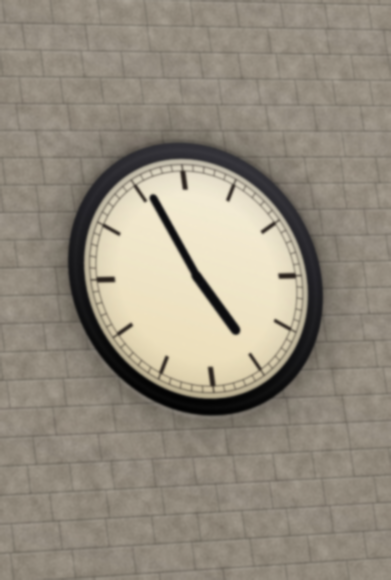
4:56
